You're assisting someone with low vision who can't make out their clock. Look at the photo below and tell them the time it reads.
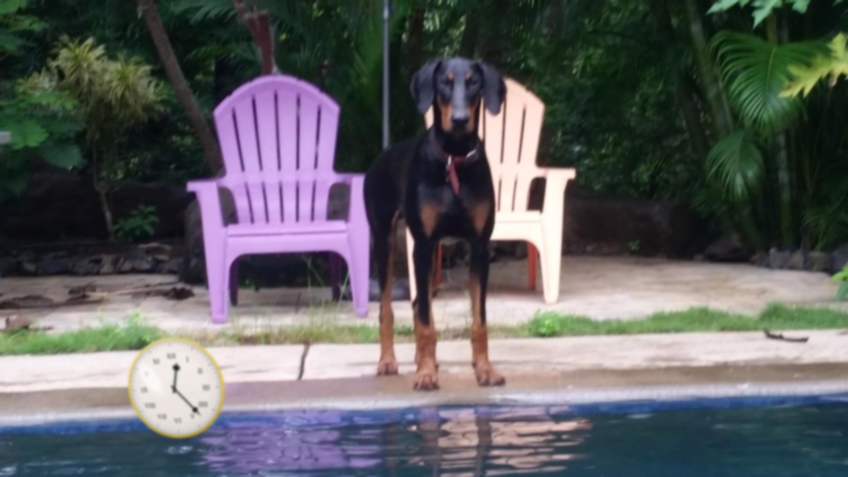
12:23
